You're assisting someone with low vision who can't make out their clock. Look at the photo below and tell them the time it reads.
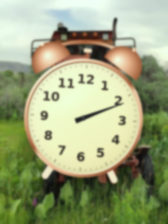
2:11
